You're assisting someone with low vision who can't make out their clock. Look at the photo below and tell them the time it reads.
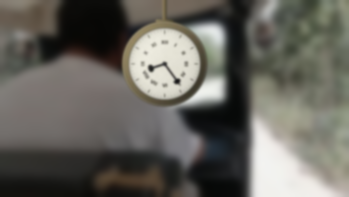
8:24
